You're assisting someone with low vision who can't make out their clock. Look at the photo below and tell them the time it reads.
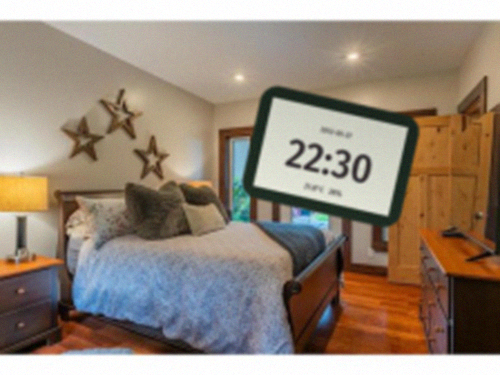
22:30
